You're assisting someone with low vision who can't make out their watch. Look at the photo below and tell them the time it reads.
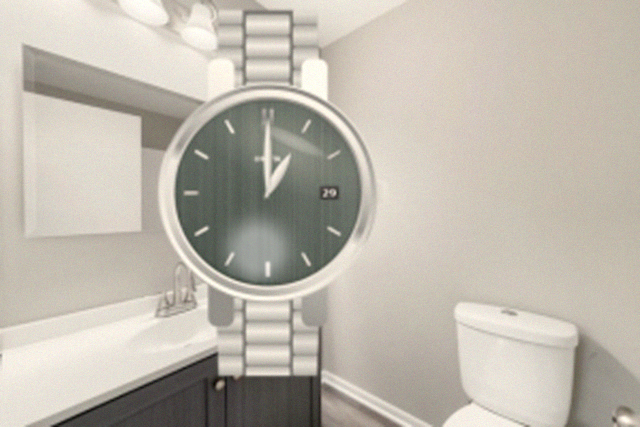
1:00
